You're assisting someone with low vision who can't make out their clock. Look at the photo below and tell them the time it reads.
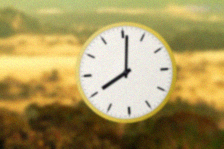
8:01
